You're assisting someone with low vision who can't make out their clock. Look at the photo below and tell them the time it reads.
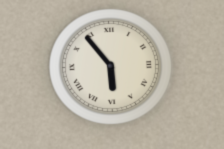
5:54
